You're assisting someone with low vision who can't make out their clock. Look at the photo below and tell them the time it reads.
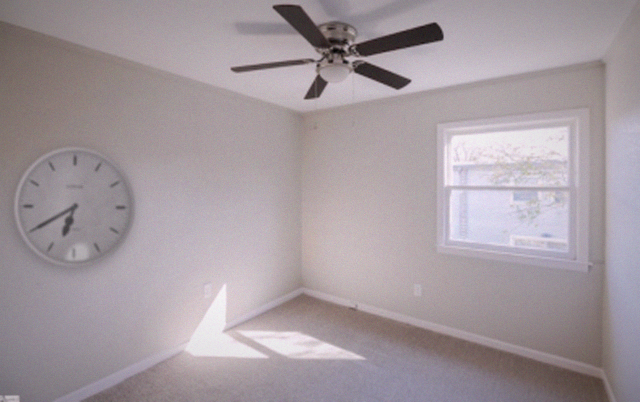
6:40
